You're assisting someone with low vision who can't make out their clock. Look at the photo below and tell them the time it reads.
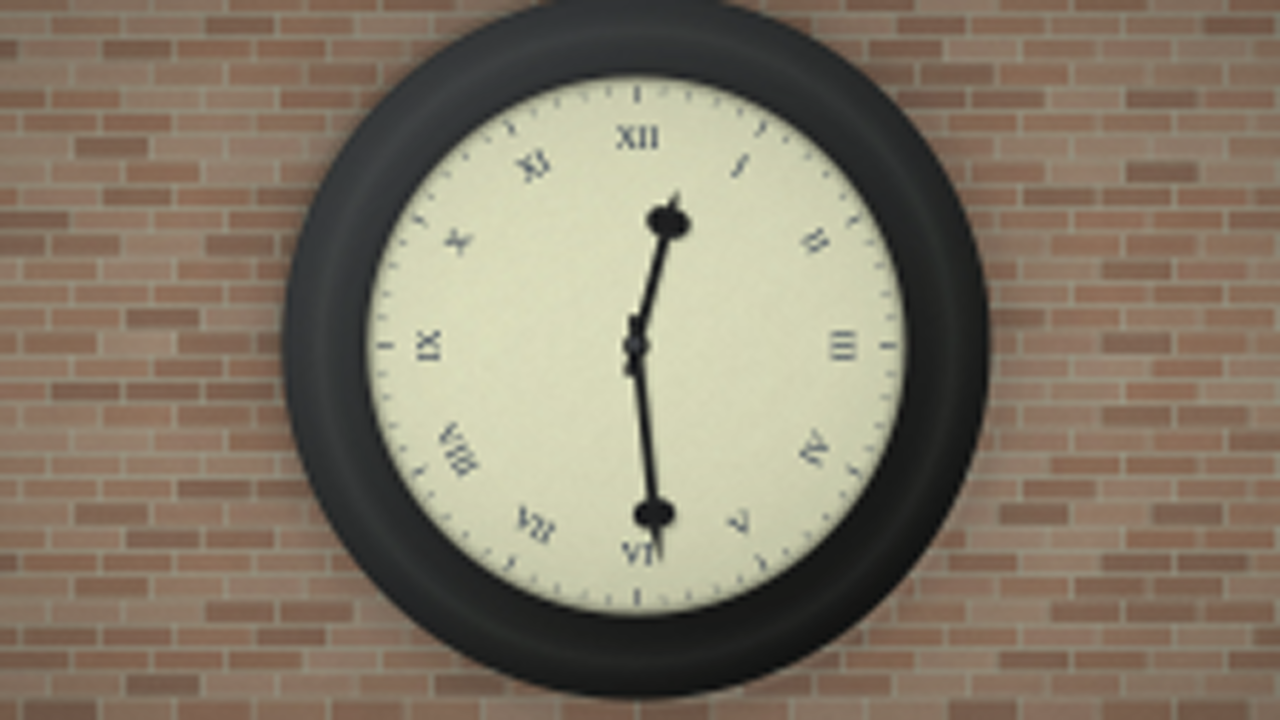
12:29
